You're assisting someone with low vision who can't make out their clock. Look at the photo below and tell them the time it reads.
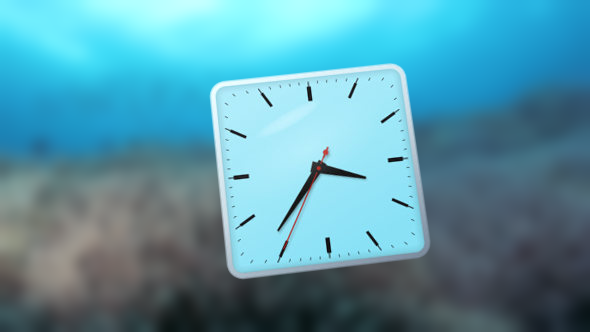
3:36:35
